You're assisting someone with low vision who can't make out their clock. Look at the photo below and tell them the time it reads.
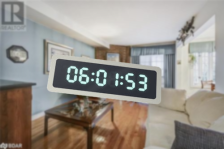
6:01:53
